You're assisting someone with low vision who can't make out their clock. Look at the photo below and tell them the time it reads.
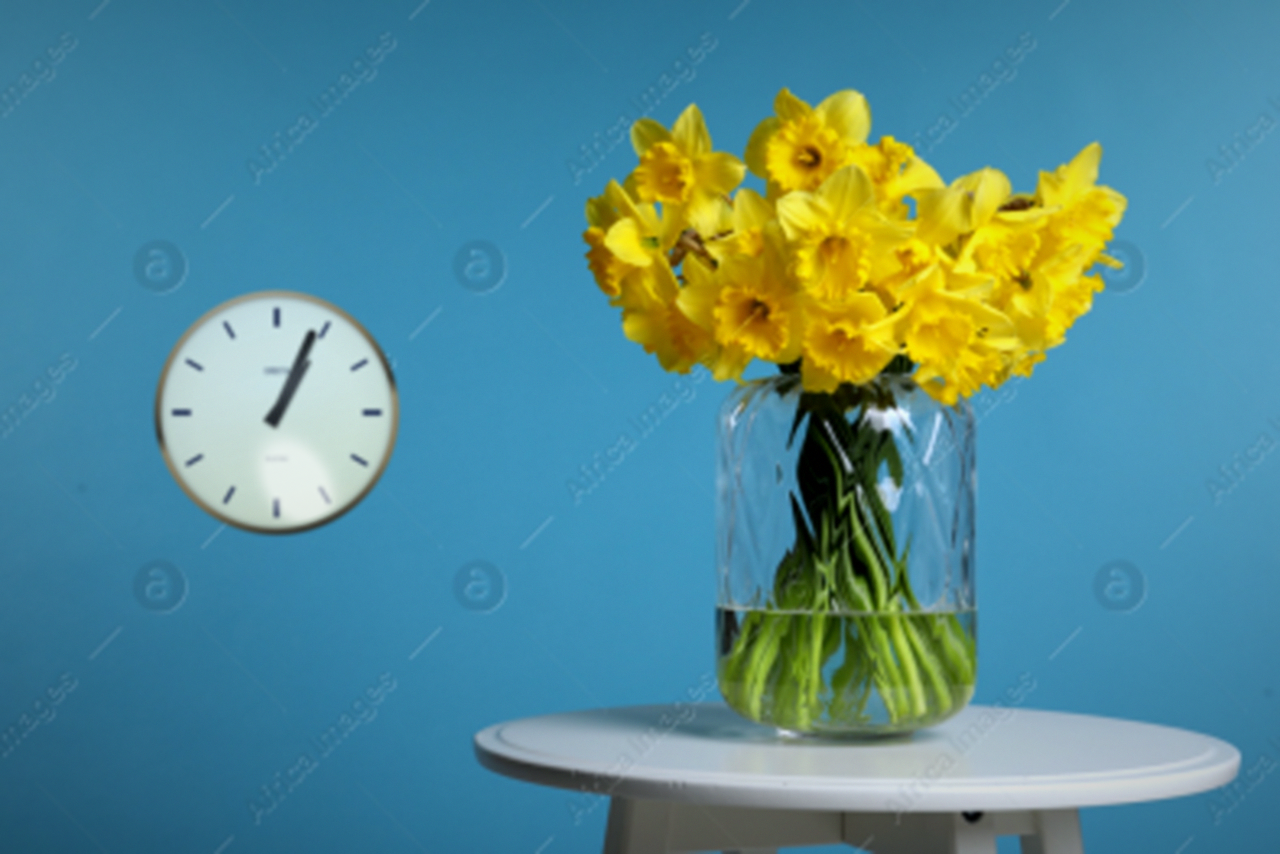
1:04
